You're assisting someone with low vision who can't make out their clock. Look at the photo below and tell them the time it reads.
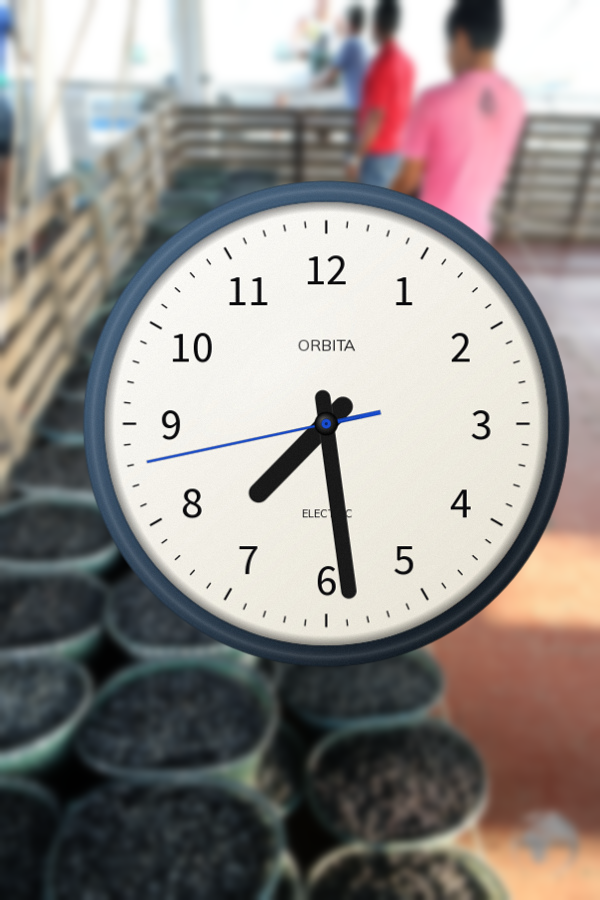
7:28:43
